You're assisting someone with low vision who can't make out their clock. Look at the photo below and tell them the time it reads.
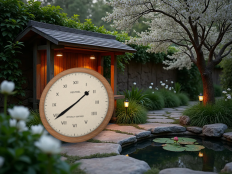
1:39
